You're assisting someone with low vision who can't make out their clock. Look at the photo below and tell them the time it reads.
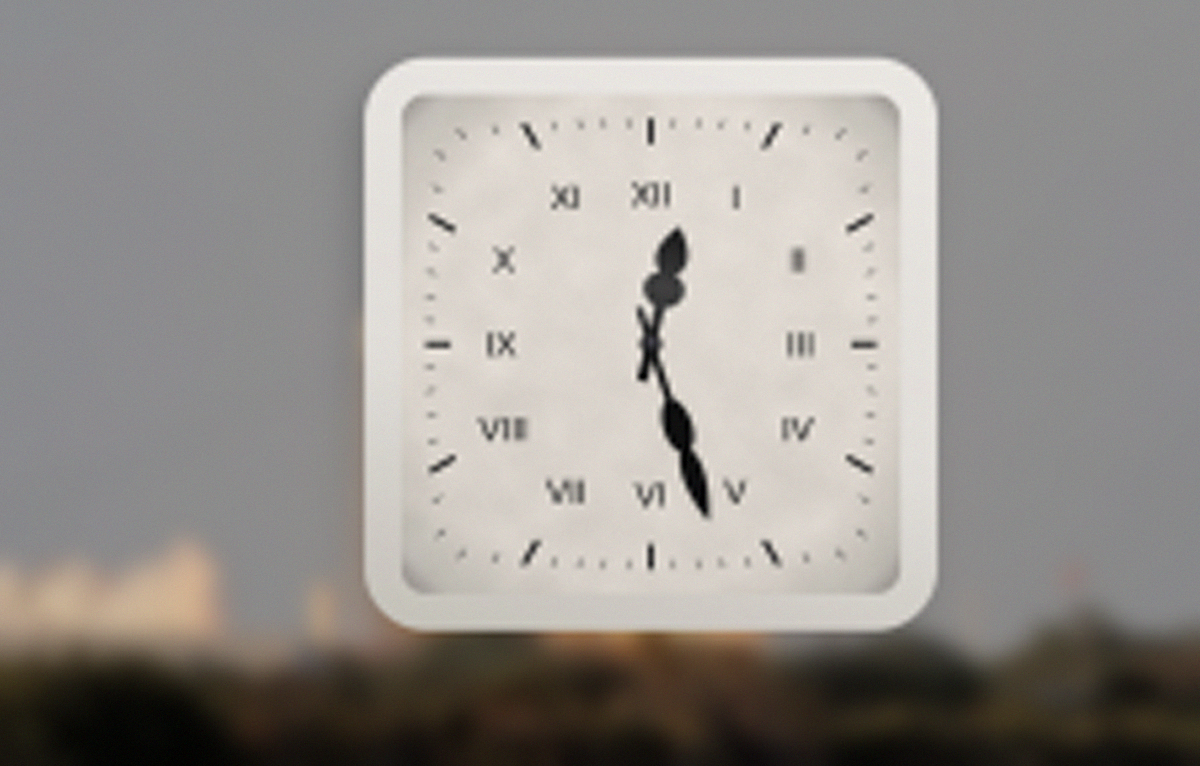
12:27
